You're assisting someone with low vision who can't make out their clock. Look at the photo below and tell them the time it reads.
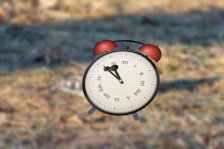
10:51
